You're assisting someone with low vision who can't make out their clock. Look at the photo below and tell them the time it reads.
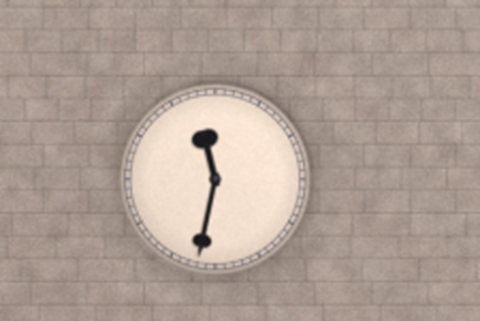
11:32
